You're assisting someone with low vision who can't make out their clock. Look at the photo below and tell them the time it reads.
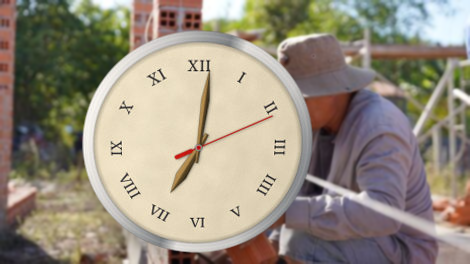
7:01:11
